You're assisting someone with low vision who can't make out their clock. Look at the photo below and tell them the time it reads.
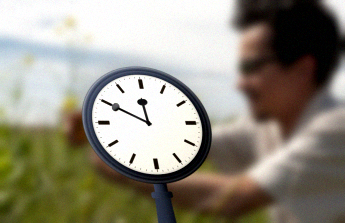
11:50
